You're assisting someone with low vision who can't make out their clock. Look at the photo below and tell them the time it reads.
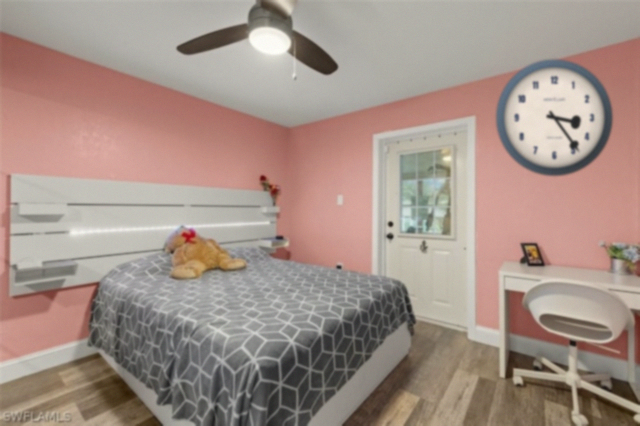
3:24
